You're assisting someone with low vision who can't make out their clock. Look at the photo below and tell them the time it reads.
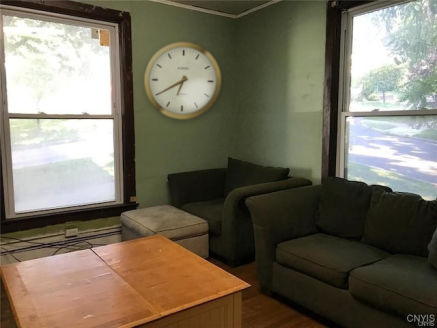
6:40
